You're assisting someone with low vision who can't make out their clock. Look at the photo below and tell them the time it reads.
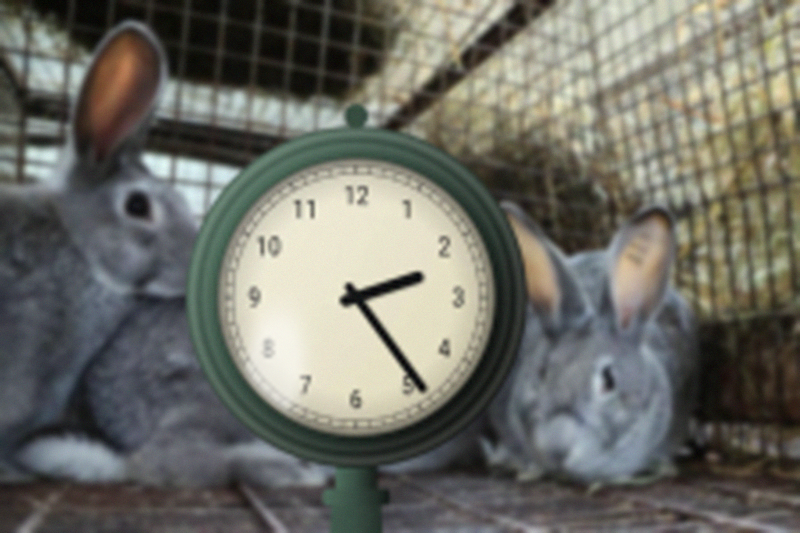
2:24
